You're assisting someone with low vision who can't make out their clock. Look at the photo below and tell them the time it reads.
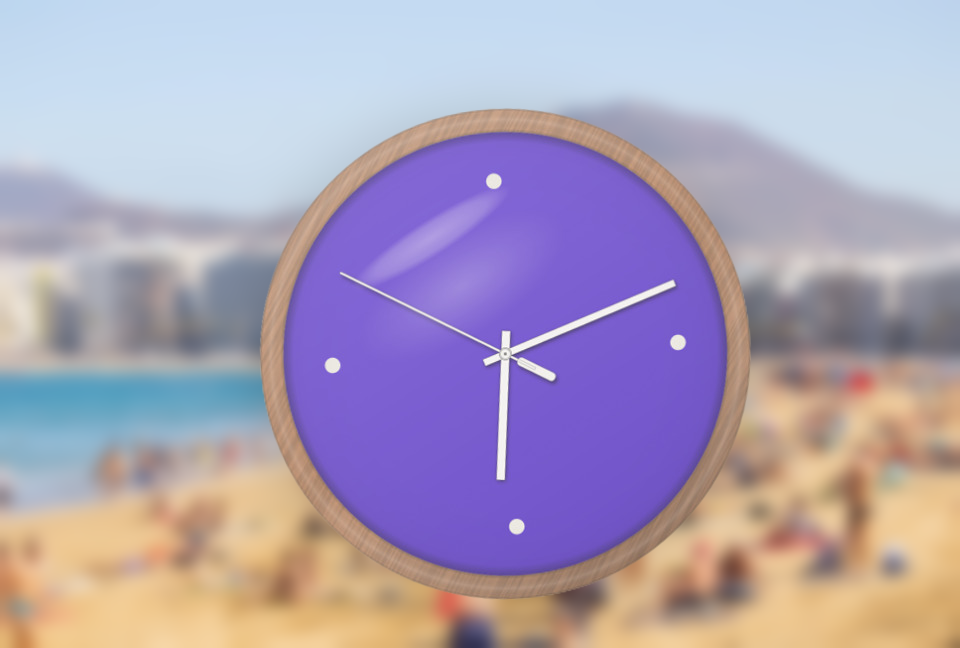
6:11:50
